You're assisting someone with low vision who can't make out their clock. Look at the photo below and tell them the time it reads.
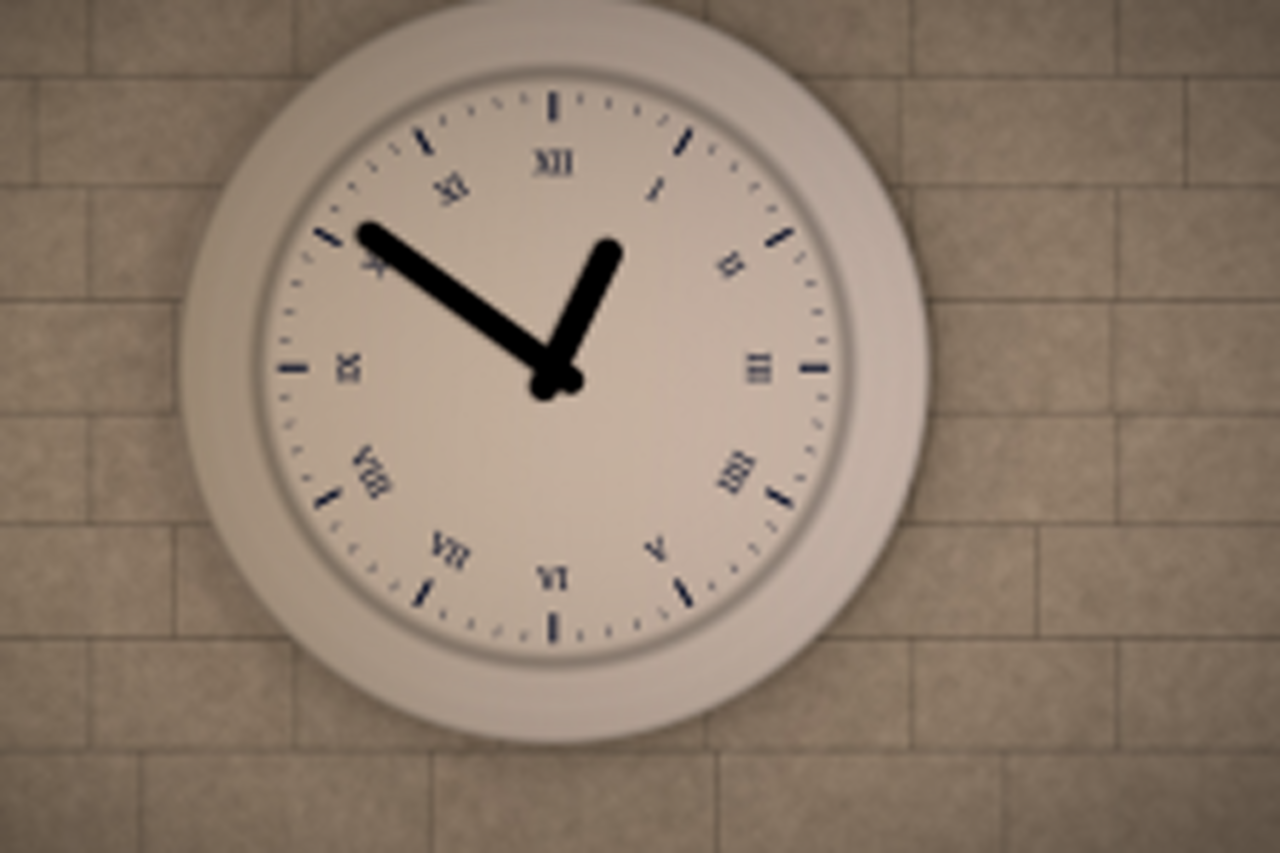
12:51
